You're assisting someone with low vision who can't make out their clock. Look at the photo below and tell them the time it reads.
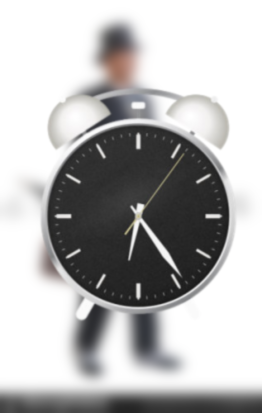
6:24:06
